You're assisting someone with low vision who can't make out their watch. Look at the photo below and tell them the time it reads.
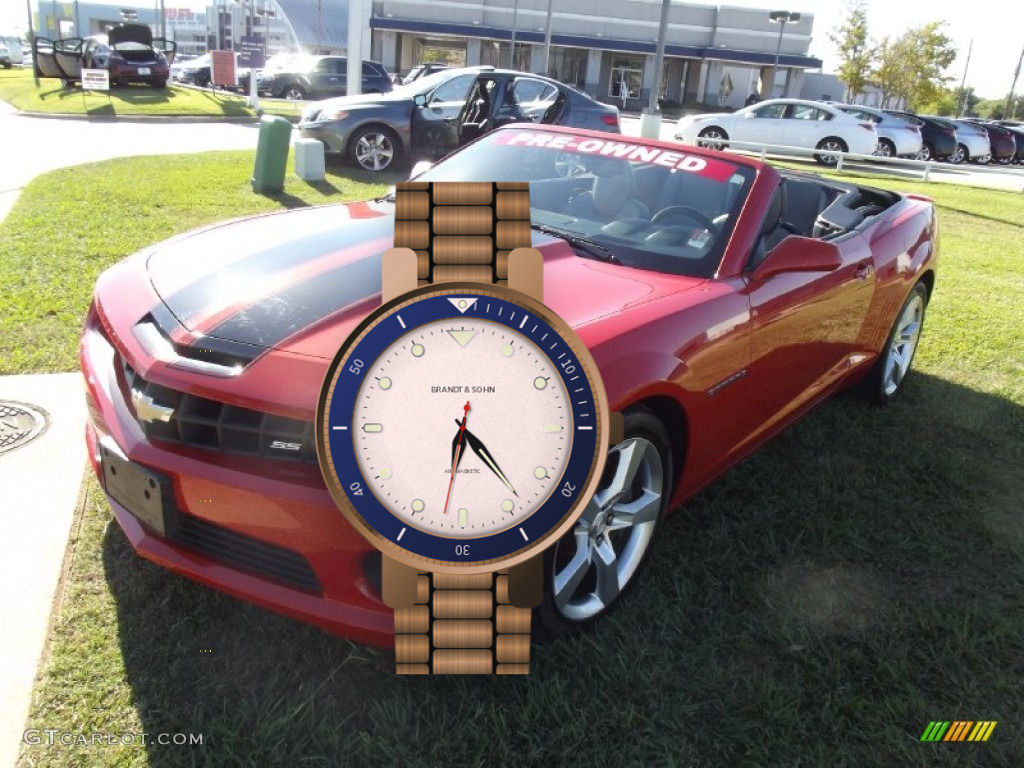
6:23:32
